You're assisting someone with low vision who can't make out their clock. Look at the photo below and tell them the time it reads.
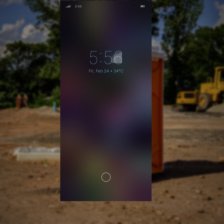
5:56
